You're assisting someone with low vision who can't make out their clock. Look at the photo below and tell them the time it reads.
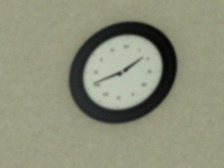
1:41
